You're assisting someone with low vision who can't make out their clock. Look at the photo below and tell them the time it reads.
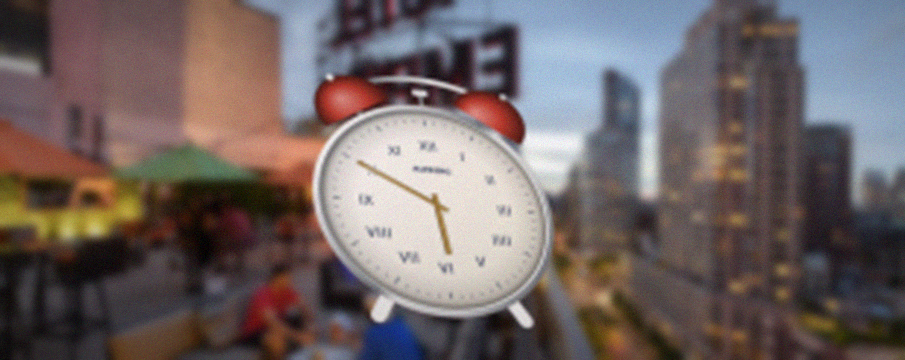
5:50
